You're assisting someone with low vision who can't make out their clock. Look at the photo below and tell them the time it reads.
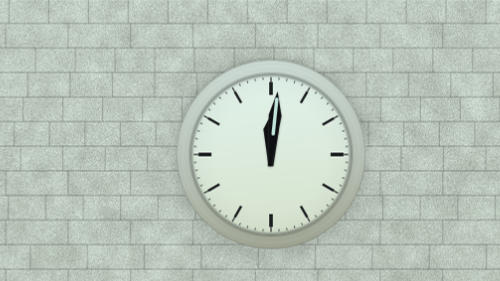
12:01
